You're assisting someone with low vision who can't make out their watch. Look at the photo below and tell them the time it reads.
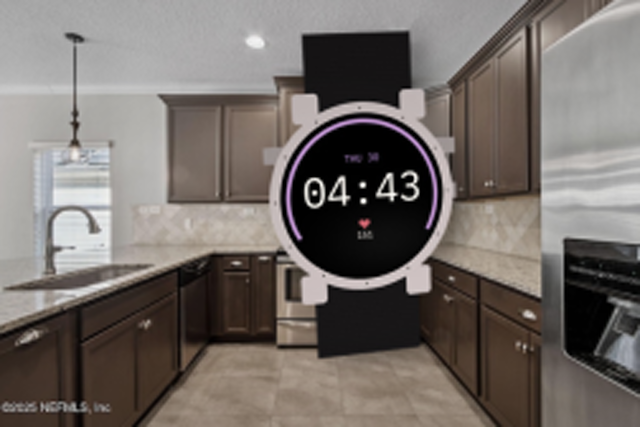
4:43
